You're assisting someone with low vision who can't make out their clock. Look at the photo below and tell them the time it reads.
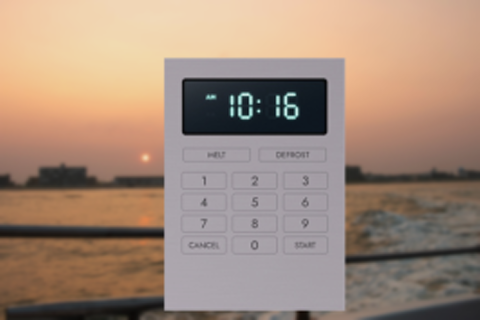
10:16
